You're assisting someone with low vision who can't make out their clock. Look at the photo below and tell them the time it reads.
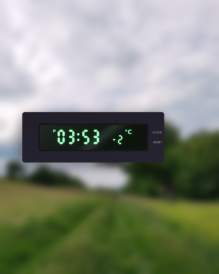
3:53
